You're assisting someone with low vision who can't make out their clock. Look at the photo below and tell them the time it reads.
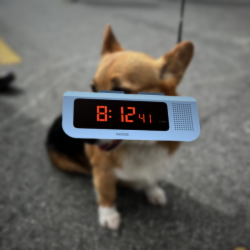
8:12:41
